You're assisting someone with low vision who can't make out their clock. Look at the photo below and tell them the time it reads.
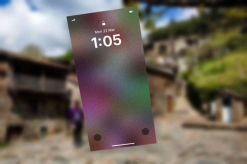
1:05
